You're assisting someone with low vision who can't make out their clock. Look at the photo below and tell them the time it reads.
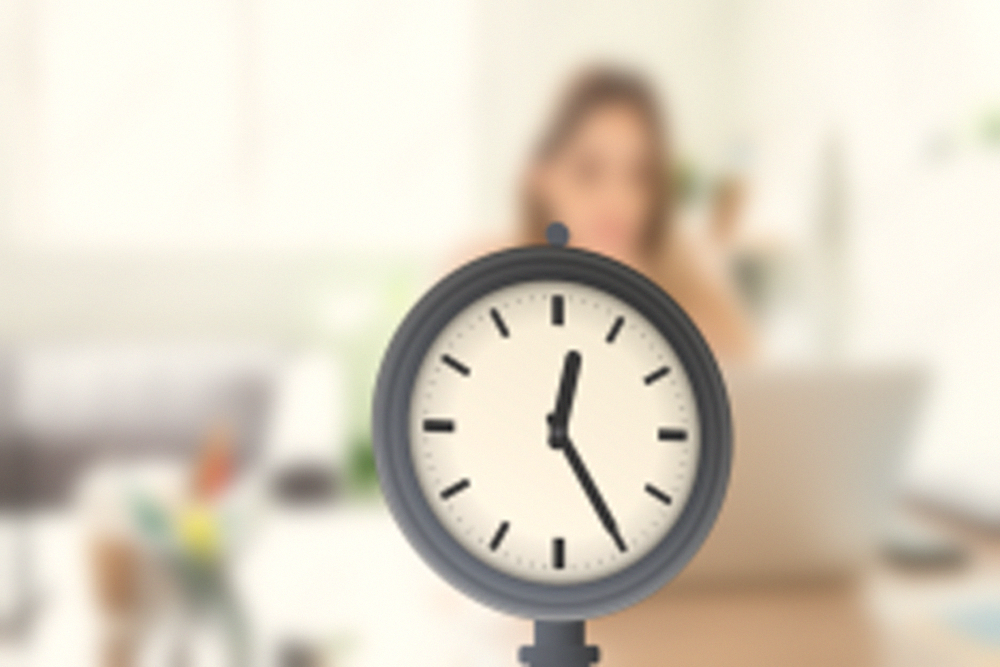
12:25
